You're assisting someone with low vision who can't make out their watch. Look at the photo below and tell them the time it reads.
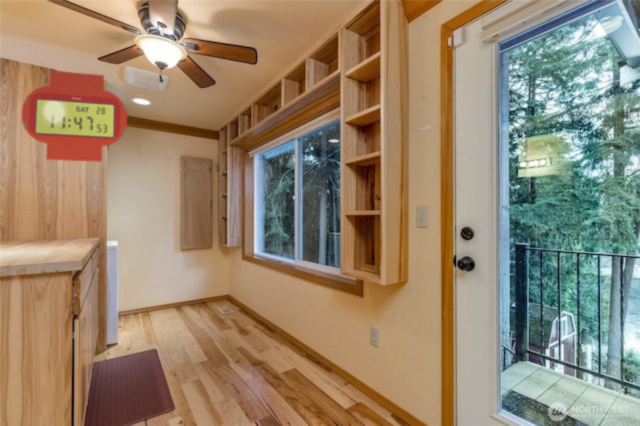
11:47
